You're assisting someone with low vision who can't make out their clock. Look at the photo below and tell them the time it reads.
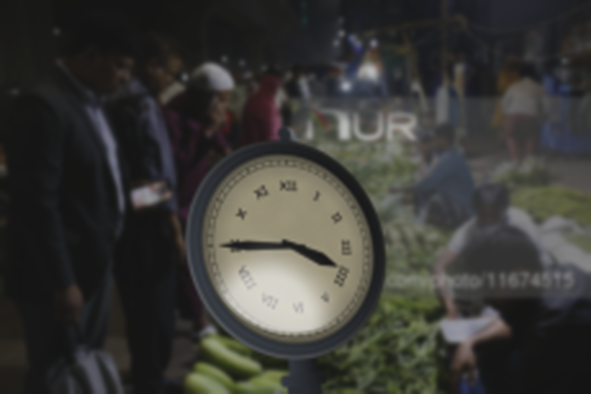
3:45
